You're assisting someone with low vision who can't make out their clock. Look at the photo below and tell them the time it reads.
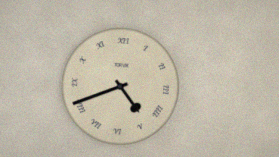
4:41
